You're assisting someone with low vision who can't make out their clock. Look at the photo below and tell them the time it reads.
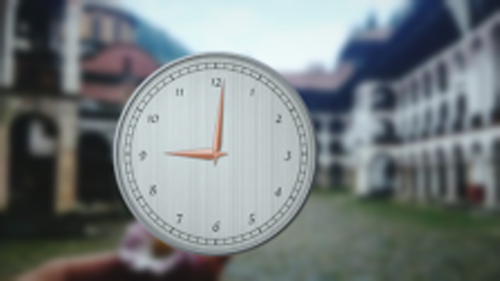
9:01
